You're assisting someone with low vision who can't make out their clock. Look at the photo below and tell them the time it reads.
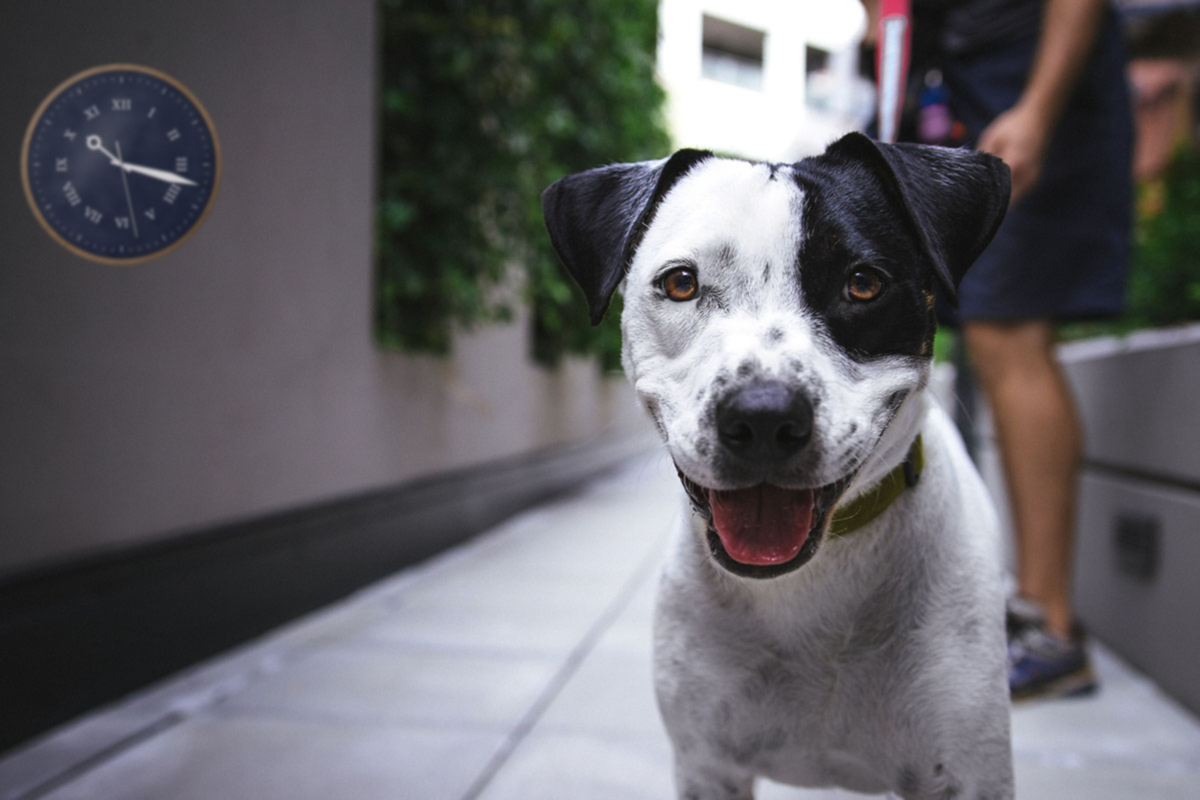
10:17:28
